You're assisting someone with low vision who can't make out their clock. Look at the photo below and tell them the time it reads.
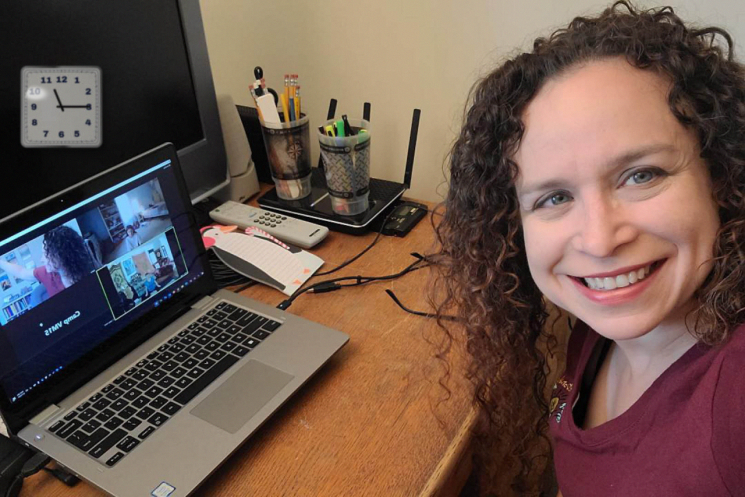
11:15
